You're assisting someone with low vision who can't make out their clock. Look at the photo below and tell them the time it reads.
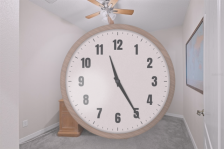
11:25
